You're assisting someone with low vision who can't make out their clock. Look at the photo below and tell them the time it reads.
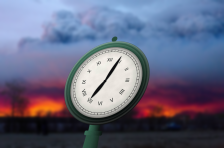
7:04
